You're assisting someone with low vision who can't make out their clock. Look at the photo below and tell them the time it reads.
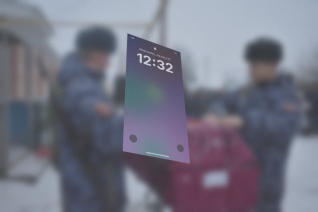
12:32
